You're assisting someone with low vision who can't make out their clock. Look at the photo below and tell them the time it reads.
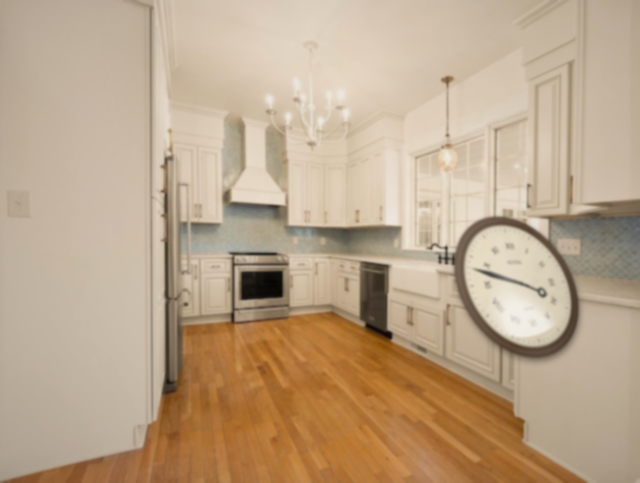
3:48
